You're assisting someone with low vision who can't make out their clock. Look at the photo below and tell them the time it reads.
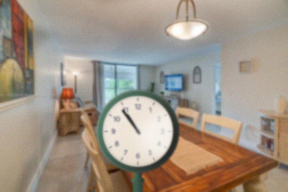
10:54
